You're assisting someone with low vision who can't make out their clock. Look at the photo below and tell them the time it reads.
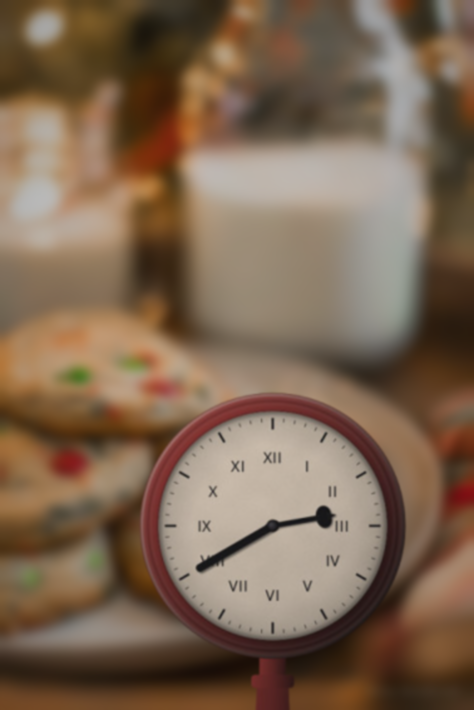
2:40
